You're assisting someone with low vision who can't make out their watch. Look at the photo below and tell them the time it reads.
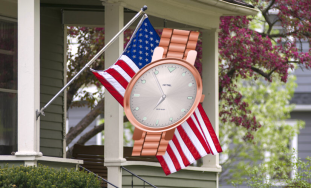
6:54
